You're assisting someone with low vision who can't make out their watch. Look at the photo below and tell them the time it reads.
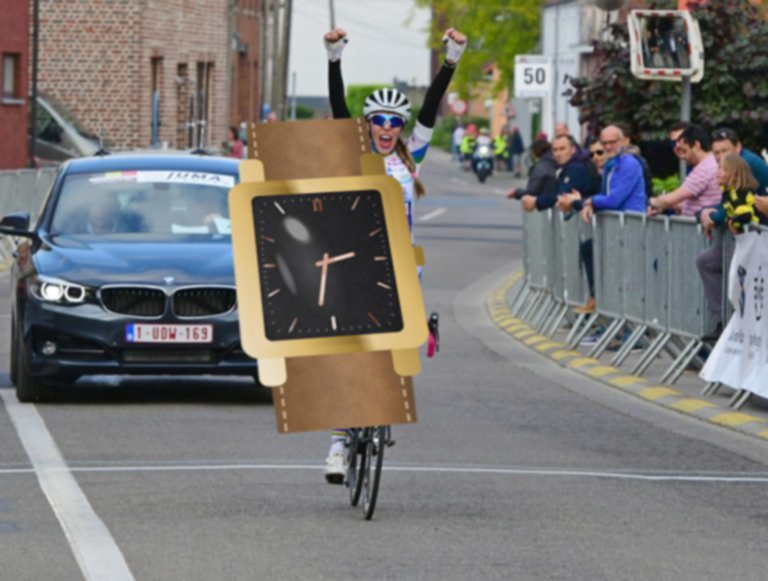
2:32
